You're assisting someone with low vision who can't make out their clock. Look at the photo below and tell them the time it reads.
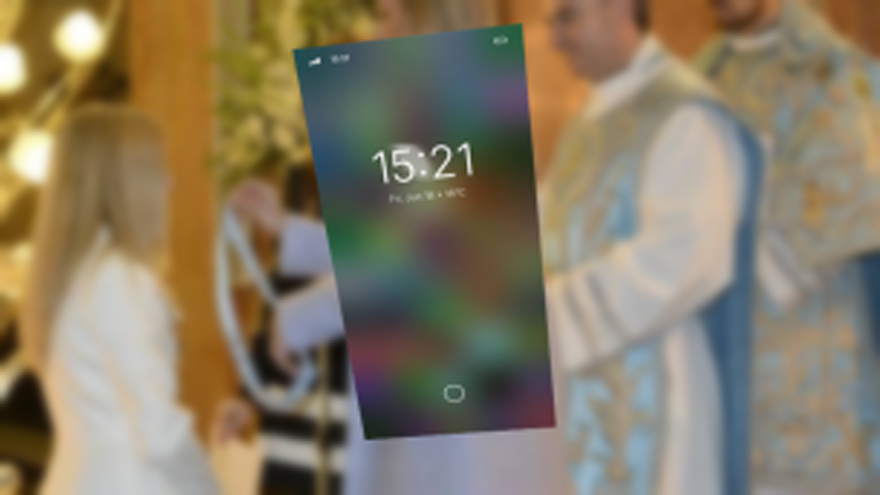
15:21
